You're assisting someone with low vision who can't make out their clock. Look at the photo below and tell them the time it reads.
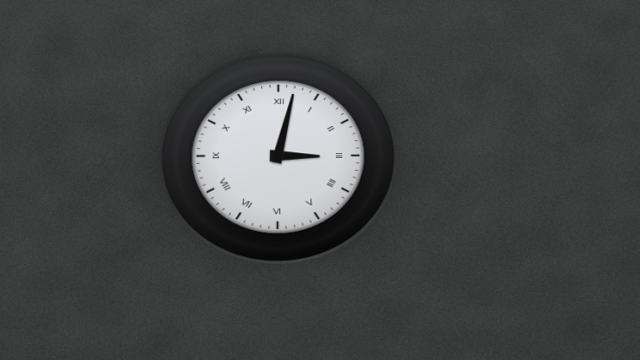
3:02
